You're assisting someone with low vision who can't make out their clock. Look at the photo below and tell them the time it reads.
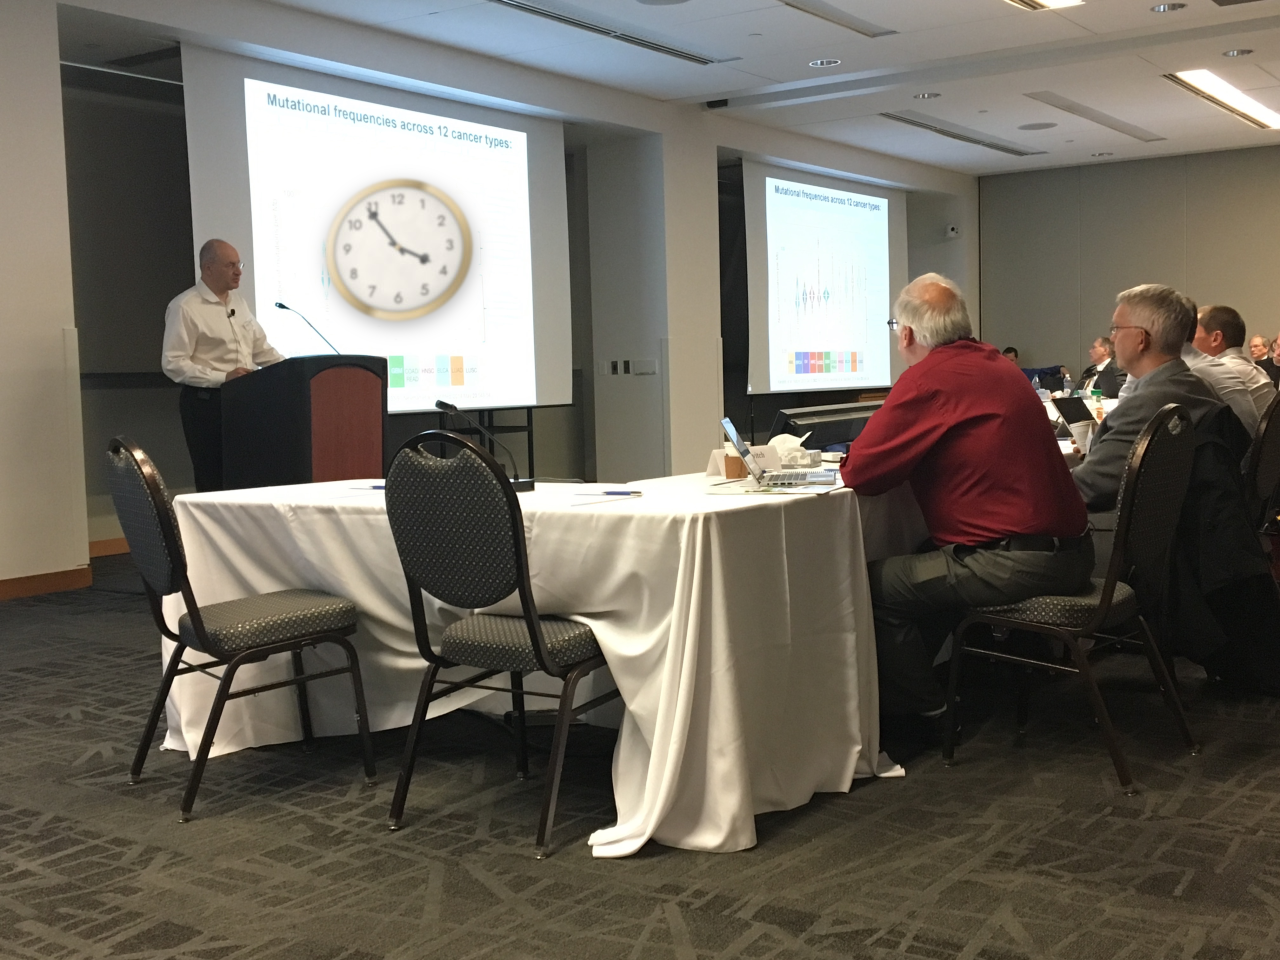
3:54
